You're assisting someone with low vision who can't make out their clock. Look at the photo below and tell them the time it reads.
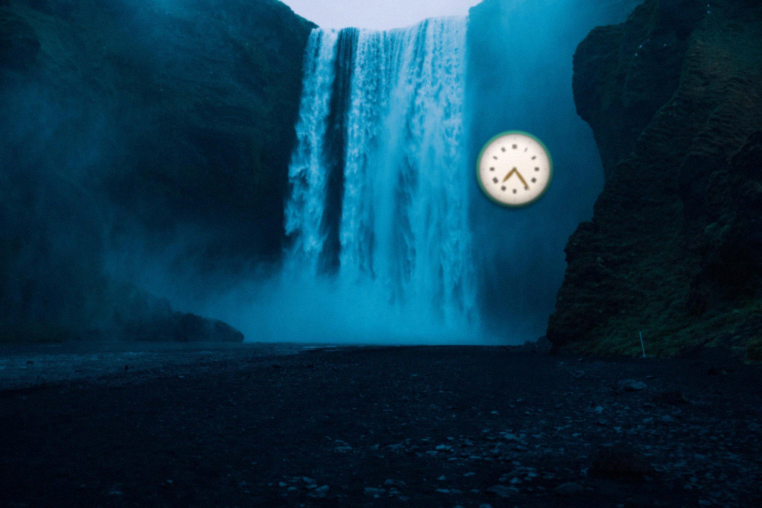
7:24
